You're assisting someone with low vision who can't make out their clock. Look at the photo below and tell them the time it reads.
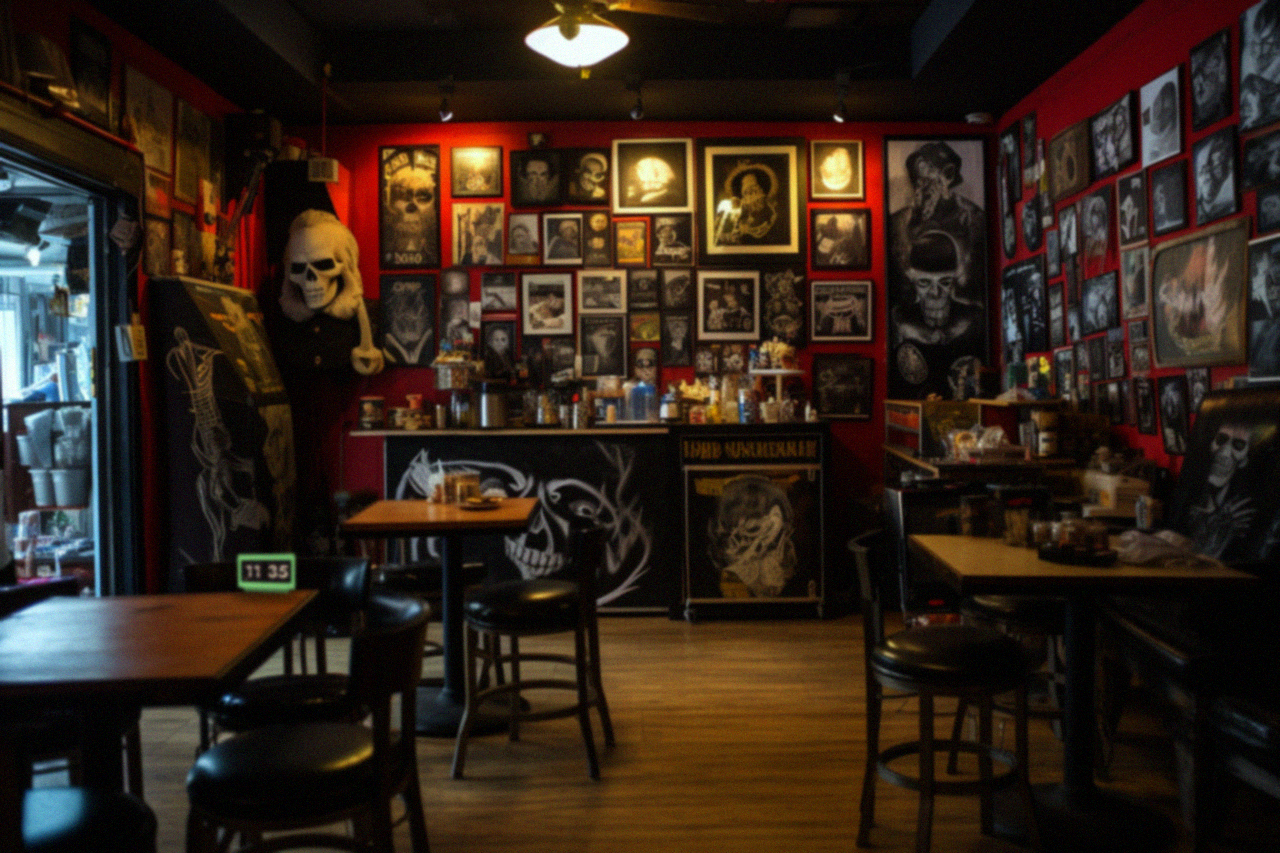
11:35
